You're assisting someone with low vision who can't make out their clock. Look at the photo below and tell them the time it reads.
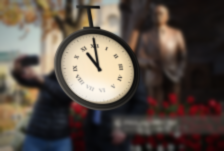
11:00
